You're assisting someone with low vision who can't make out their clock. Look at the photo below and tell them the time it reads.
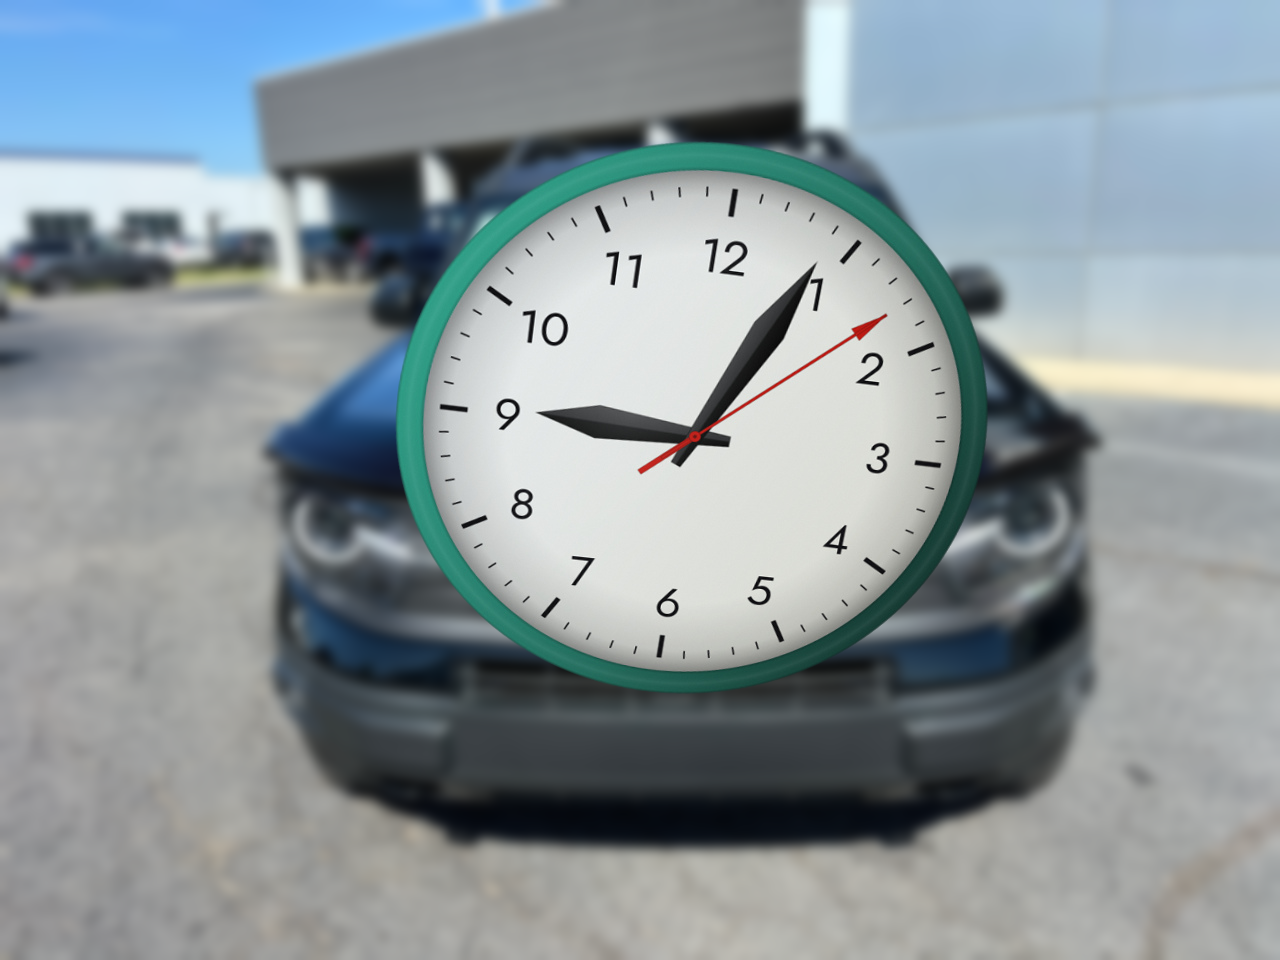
9:04:08
